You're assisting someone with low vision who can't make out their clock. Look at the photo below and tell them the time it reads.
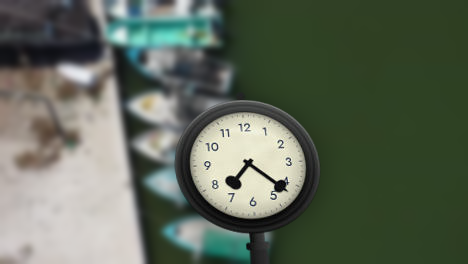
7:22
